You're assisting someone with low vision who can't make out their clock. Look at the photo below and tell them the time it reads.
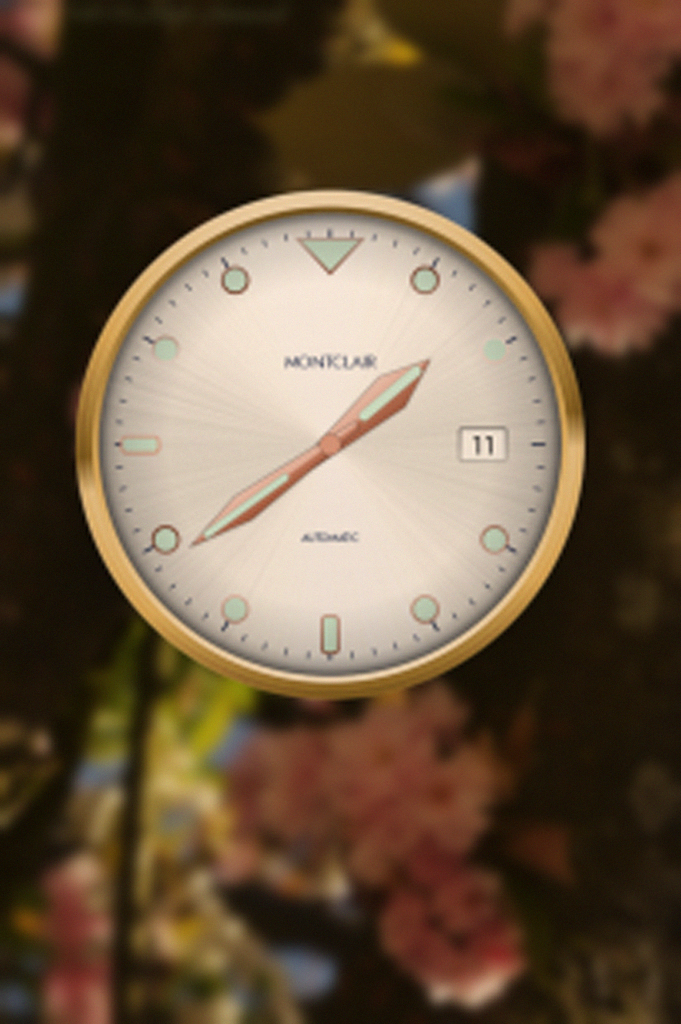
1:39
